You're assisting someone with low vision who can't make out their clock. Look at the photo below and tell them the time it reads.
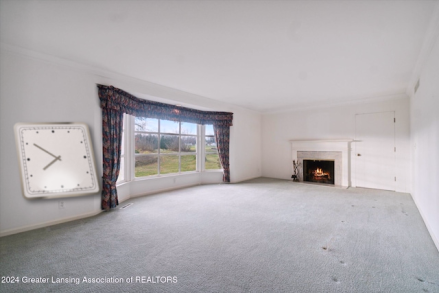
7:51
